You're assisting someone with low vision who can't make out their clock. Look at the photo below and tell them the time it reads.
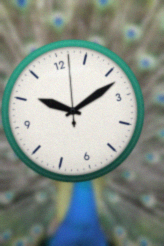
10:12:02
